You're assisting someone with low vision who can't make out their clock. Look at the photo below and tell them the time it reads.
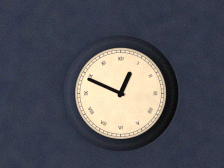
12:49
